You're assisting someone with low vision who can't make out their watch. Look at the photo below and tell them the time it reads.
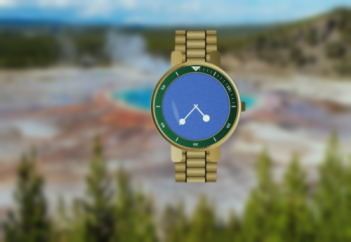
4:37
